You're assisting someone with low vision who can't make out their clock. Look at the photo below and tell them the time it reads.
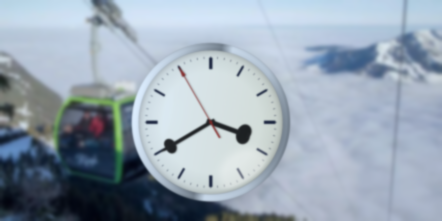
3:39:55
